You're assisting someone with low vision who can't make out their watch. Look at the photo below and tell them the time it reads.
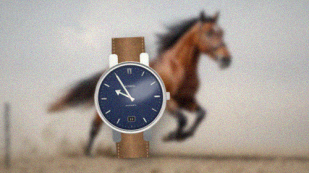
9:55
